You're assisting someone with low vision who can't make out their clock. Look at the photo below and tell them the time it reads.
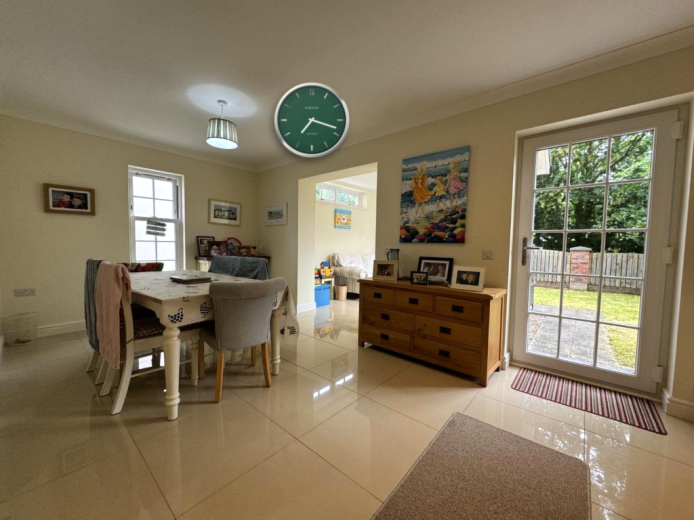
7:18
